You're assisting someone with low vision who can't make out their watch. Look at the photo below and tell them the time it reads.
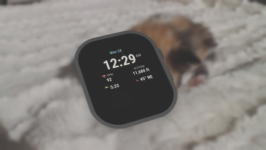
12:29
